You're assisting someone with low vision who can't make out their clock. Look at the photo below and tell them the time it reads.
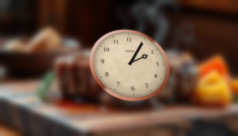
2:05
